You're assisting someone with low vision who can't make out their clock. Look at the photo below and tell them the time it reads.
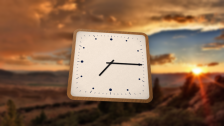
7:15
